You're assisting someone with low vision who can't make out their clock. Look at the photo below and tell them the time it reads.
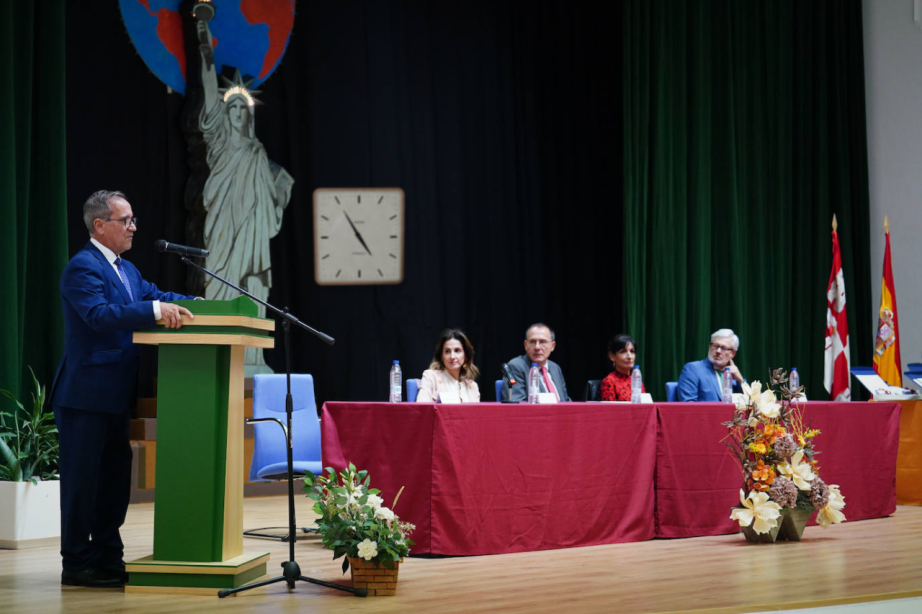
4:55
